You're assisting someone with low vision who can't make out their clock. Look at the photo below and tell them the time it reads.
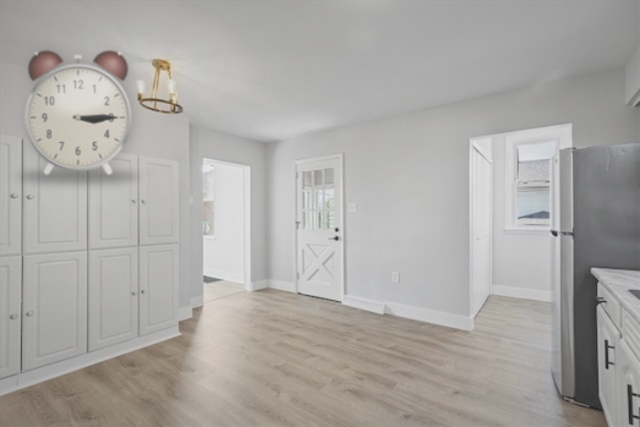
3:15
